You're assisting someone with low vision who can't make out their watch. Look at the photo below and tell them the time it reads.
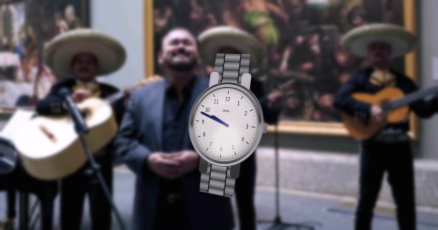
9:48
